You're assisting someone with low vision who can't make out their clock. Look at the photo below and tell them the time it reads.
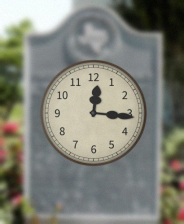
12:16
